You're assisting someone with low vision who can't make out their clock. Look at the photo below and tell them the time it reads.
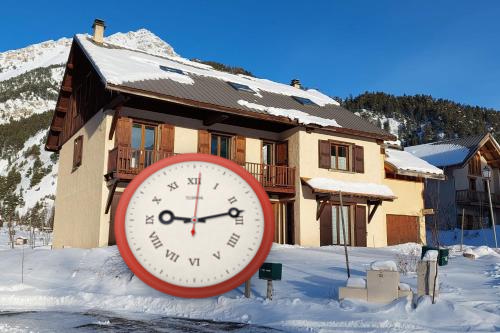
9:13:01
